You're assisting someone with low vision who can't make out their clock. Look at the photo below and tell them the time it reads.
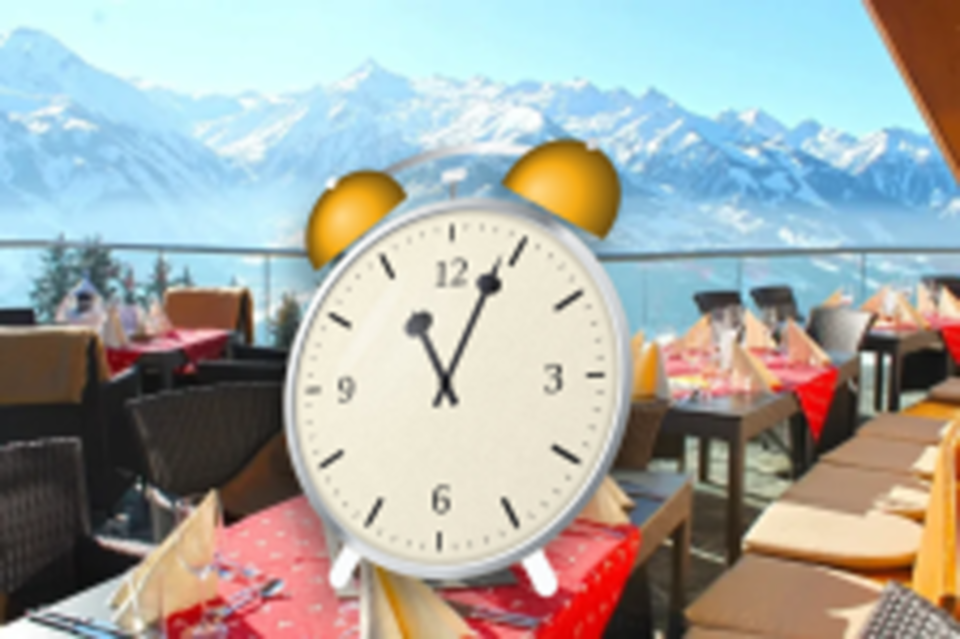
11:04
